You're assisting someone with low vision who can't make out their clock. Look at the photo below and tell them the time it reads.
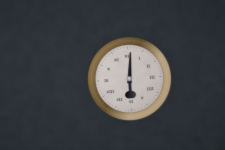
6:01
